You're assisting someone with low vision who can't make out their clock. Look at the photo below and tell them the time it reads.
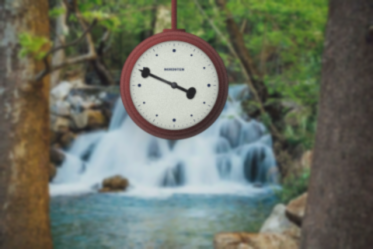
3:49
